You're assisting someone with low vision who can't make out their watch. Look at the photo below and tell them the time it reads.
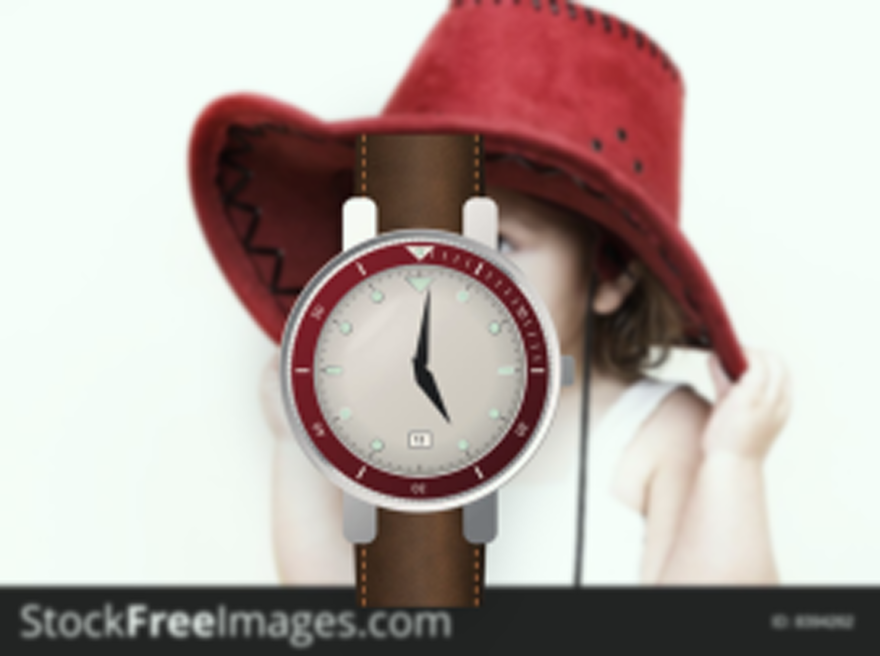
5:01
